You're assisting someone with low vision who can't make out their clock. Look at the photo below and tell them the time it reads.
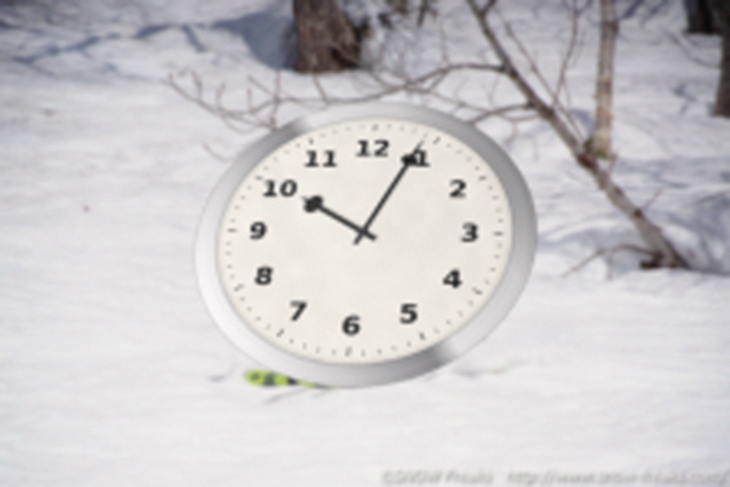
10:04
